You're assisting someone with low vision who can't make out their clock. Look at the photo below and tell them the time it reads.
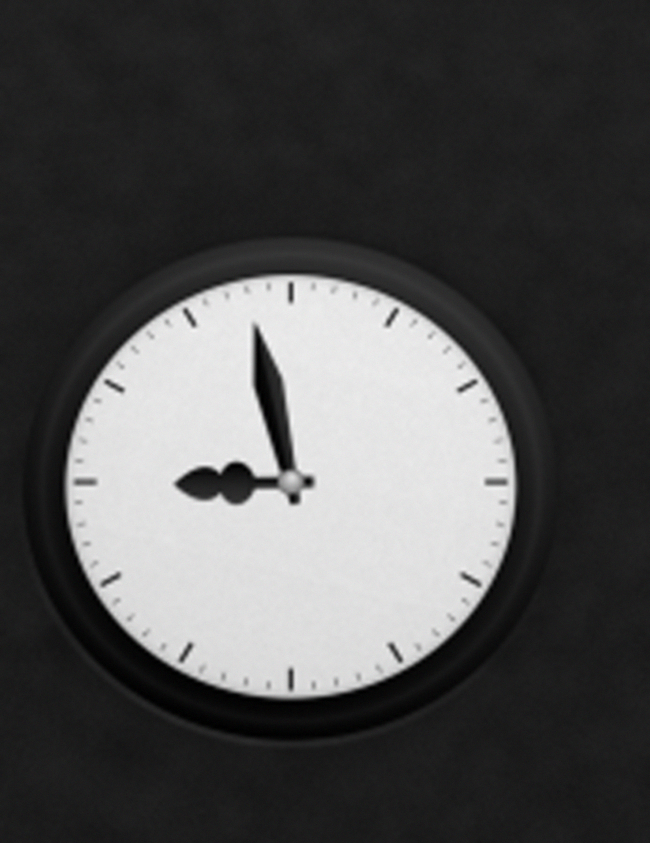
8:58
